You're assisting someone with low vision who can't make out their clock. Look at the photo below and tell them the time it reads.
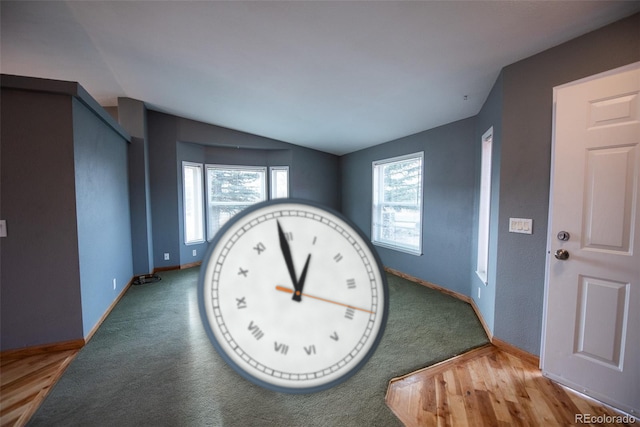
12:59:19
